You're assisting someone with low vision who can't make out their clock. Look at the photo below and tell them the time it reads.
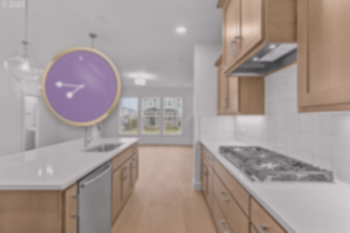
7:46
